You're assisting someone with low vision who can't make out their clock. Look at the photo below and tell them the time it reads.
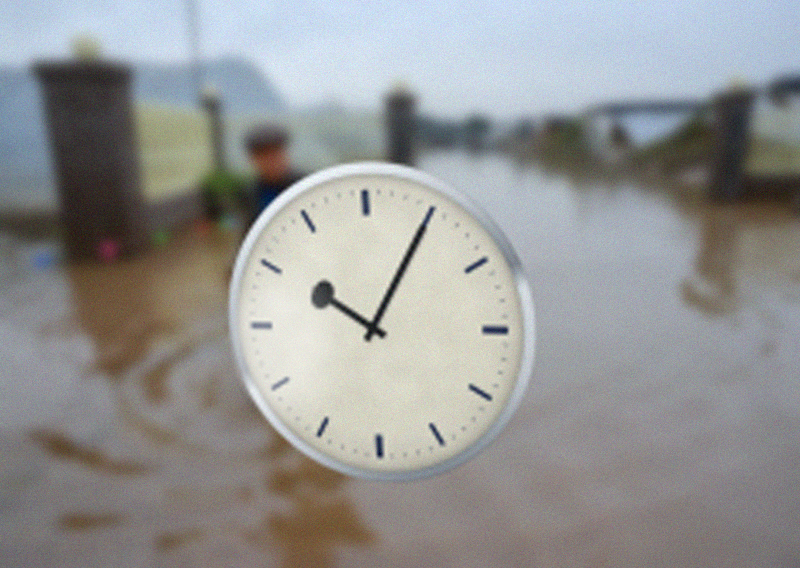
10:05
